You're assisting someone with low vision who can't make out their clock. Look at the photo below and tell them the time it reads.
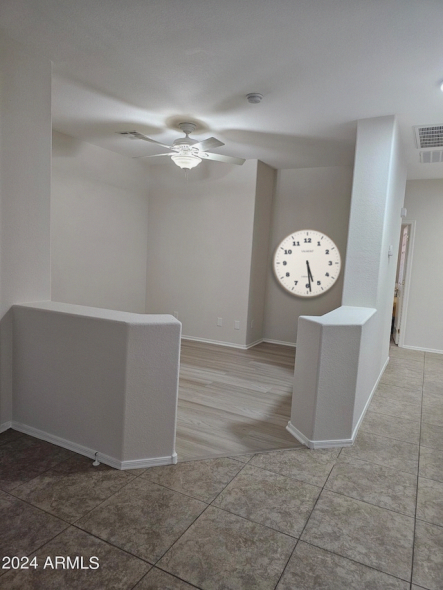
5:29
